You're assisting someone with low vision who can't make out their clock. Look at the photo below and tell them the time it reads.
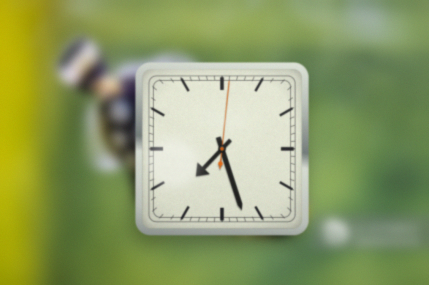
7:27:01
